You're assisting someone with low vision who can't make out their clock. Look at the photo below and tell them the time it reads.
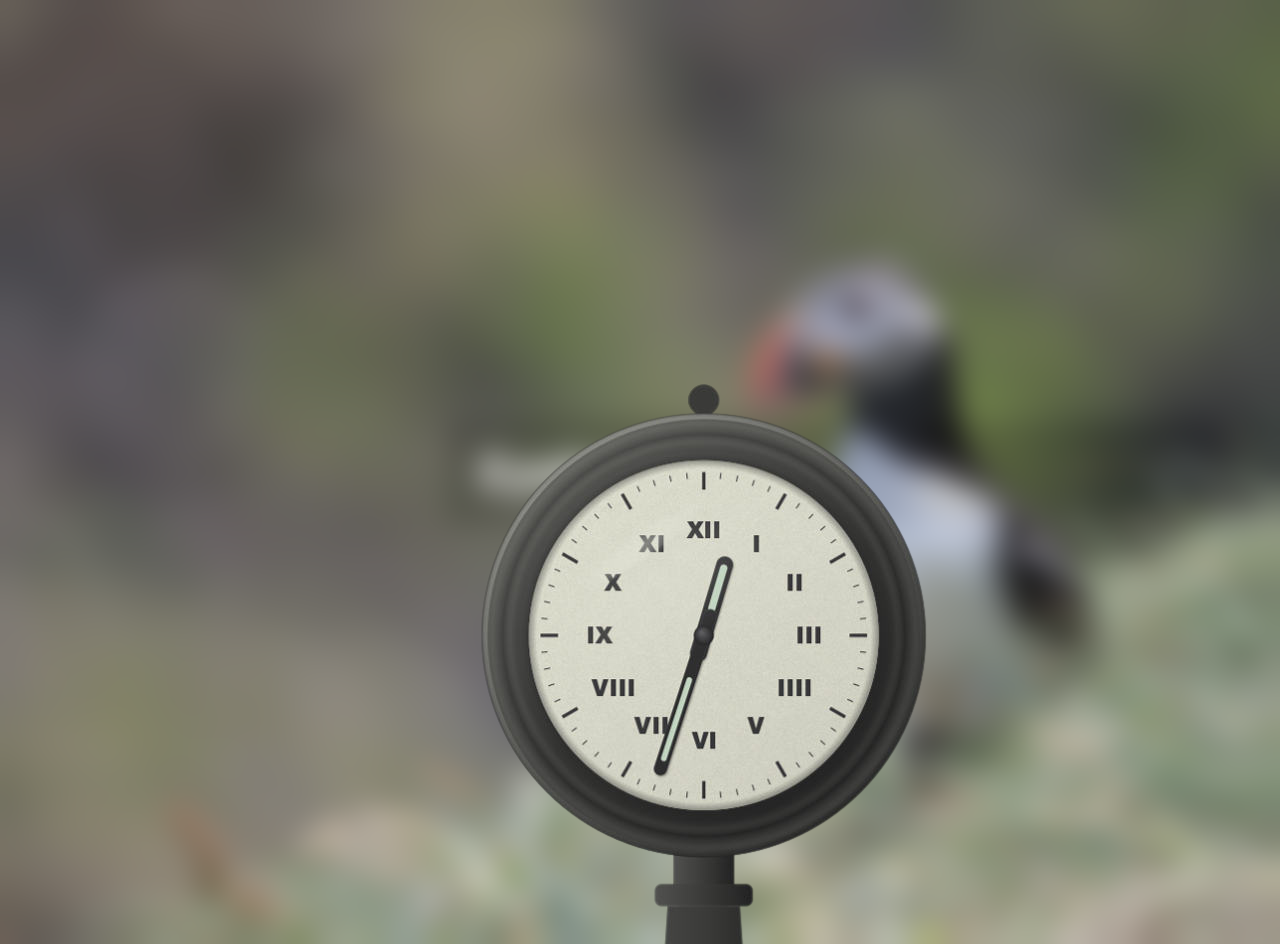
12:33
